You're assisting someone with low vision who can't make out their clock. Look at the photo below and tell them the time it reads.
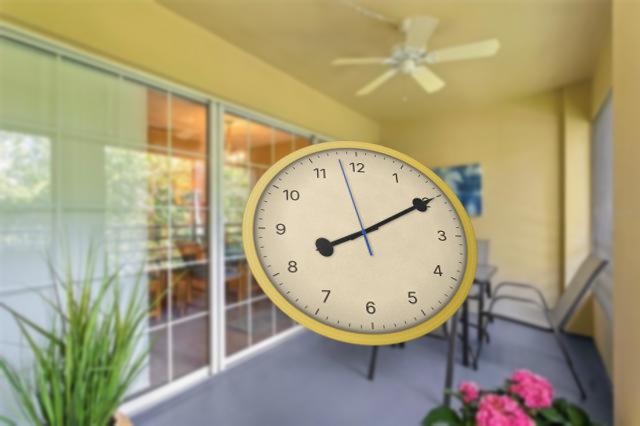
8:09:58
